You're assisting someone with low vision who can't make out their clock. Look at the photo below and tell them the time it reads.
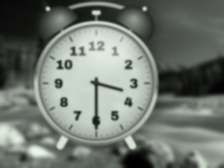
3:30
